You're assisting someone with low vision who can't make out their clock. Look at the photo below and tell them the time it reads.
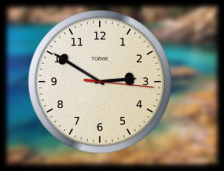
2:50:16
